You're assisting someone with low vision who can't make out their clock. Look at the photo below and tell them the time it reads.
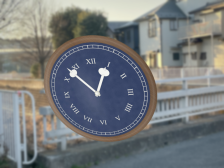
12:53
